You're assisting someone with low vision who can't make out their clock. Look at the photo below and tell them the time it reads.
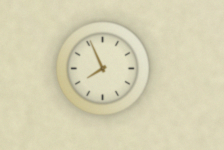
7:56
